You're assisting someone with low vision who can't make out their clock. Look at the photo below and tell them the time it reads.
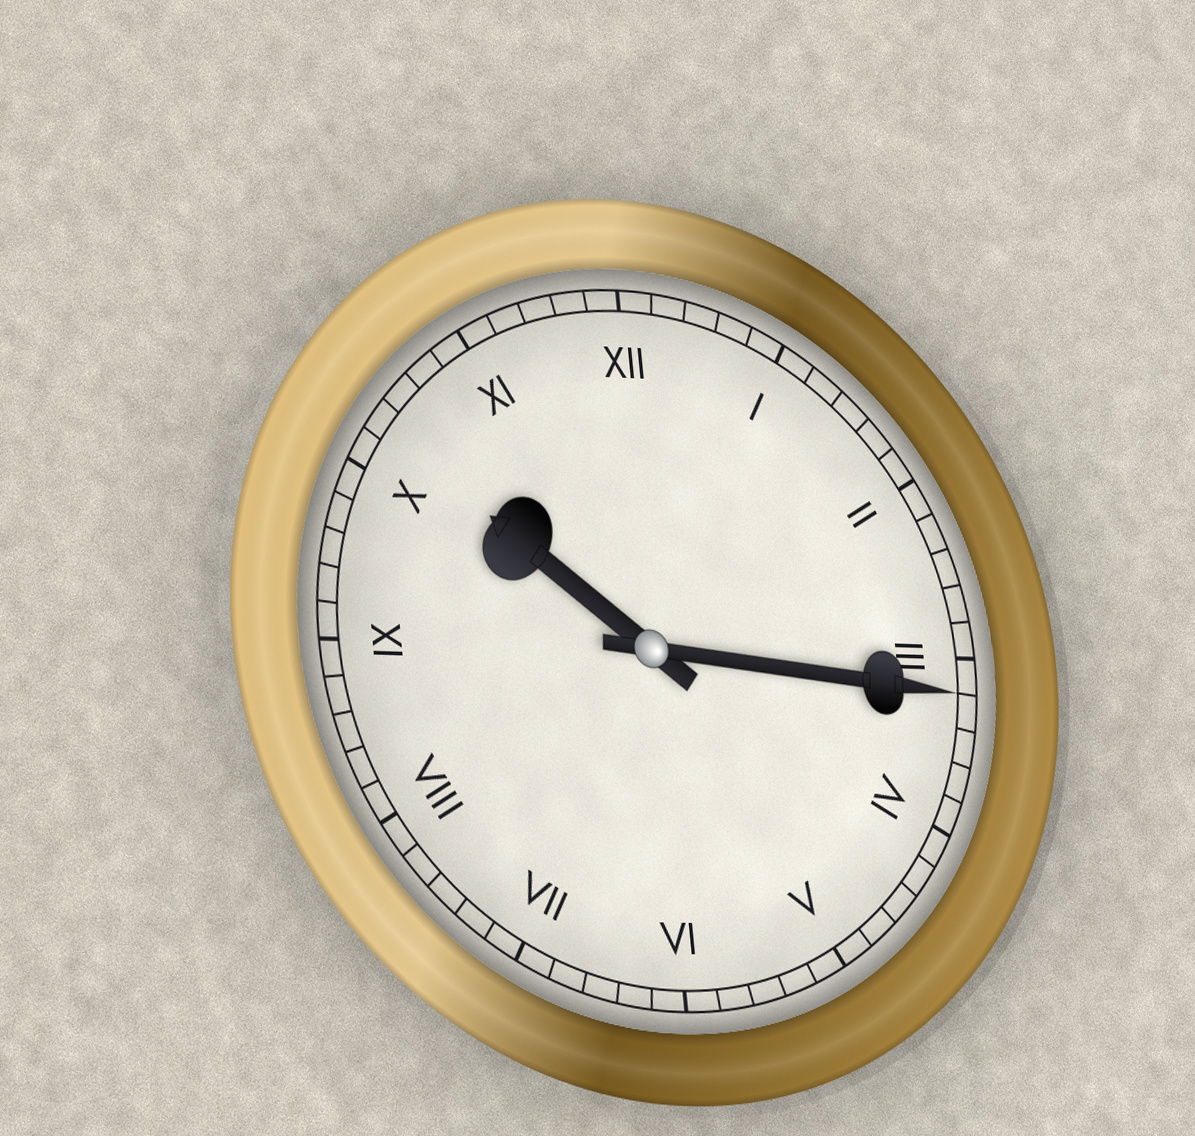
10:16
